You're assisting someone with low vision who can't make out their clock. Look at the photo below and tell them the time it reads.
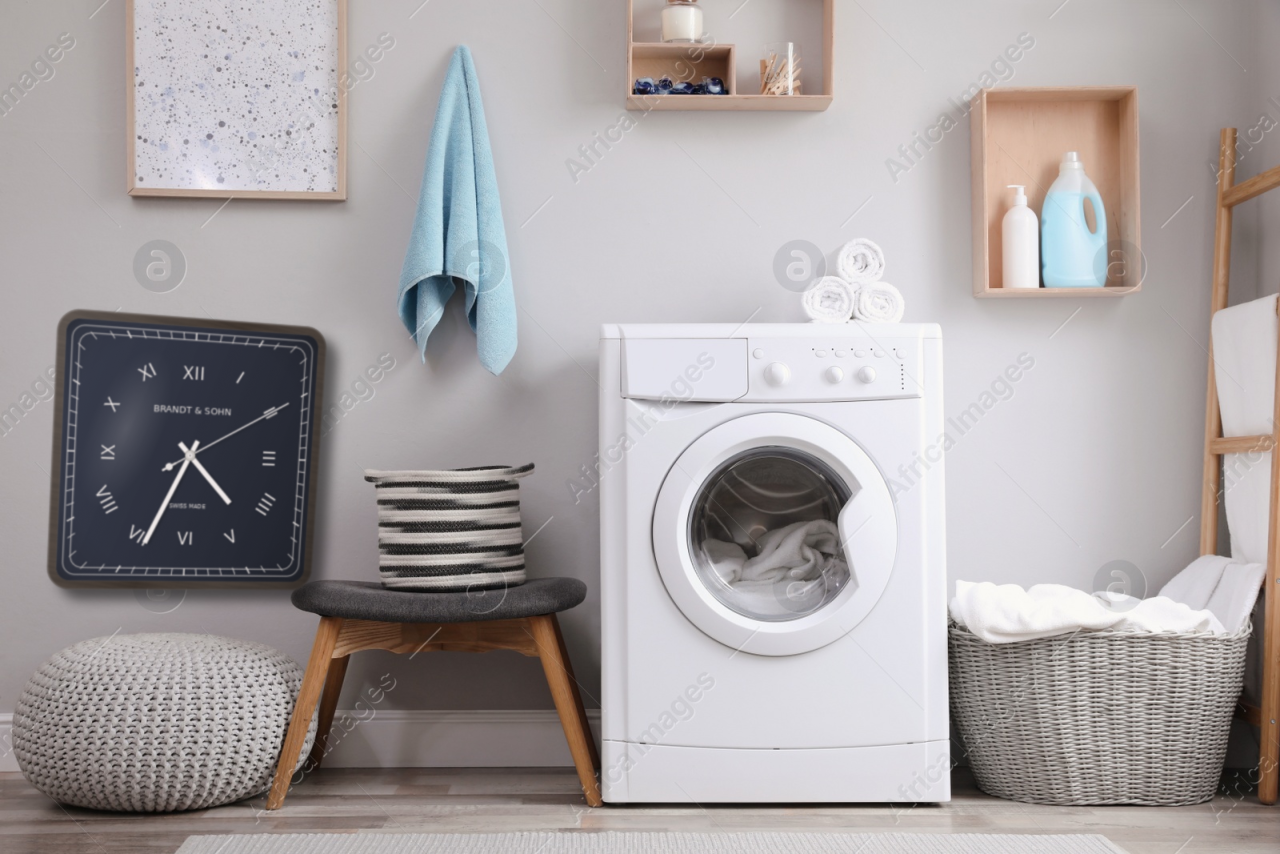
4:34:10
